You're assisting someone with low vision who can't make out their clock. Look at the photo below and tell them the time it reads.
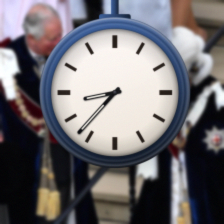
8:37
